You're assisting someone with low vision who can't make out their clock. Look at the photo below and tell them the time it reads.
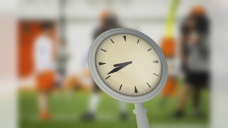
8:41
